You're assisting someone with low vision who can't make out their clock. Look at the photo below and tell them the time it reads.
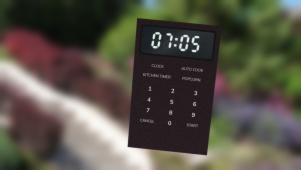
7:05
